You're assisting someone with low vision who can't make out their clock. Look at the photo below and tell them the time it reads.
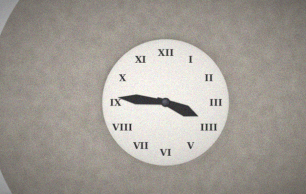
3:46
